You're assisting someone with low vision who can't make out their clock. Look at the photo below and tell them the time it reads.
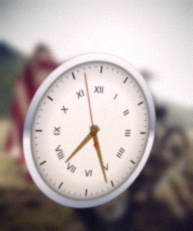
7:25:57
